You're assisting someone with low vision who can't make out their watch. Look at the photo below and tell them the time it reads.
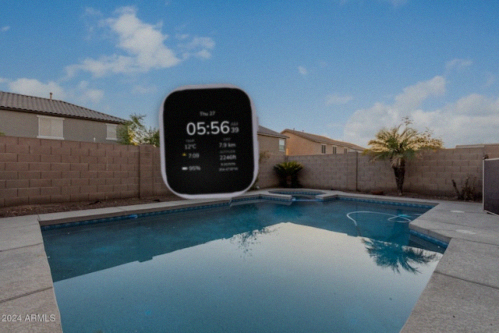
5:56
